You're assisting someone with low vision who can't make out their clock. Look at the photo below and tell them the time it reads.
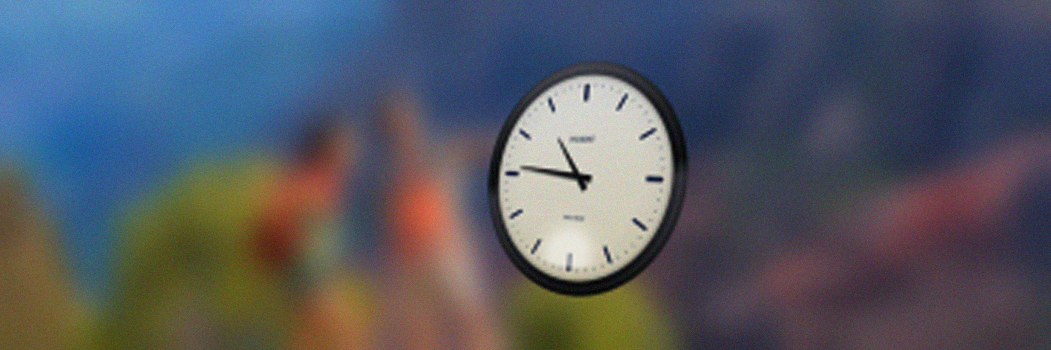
10:46
